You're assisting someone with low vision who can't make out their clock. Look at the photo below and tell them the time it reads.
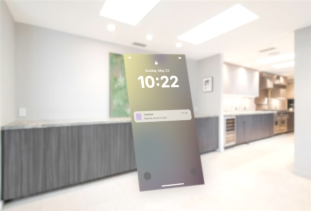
10:22
